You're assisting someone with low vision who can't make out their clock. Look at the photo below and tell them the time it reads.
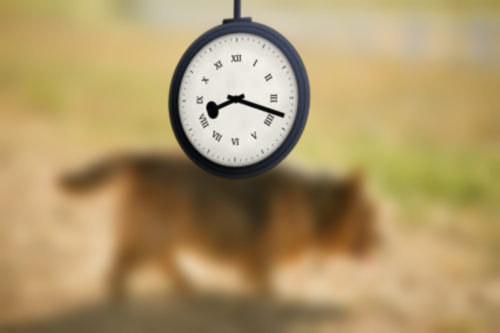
8:18
